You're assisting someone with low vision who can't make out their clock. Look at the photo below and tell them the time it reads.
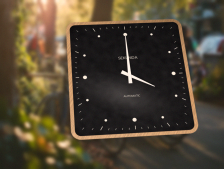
4:00
